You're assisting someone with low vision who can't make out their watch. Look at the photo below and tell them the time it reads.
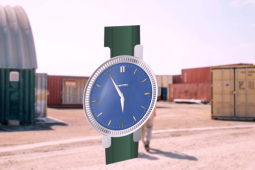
5:55
